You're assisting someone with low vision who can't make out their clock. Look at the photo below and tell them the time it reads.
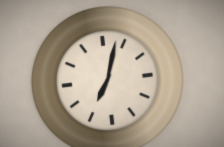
7:03
